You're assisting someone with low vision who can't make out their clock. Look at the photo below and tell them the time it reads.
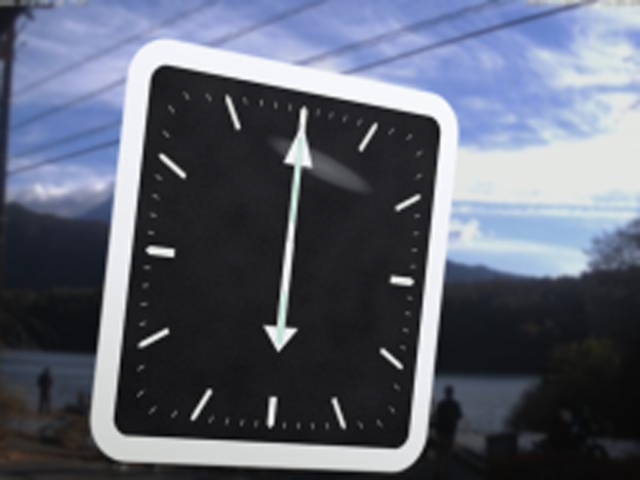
6:00
